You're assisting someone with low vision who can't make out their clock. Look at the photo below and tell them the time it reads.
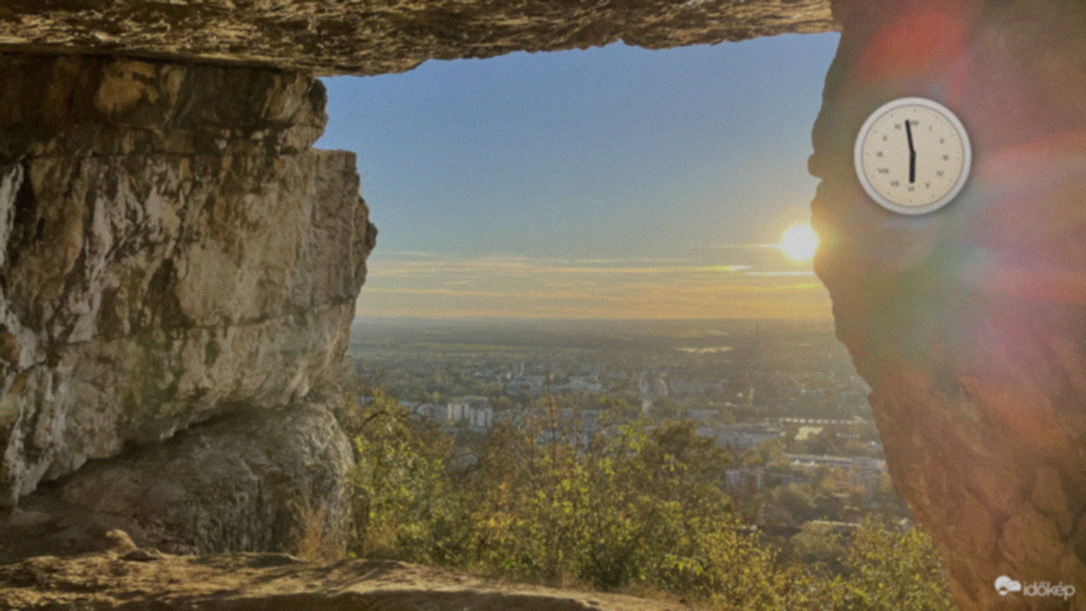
5:58
